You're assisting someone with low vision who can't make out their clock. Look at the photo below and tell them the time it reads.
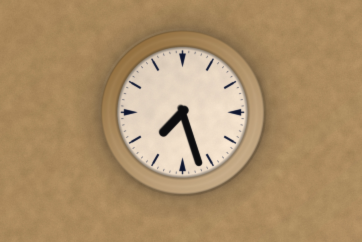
7:27
